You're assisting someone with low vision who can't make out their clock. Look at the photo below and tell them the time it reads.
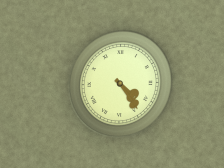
4:24
